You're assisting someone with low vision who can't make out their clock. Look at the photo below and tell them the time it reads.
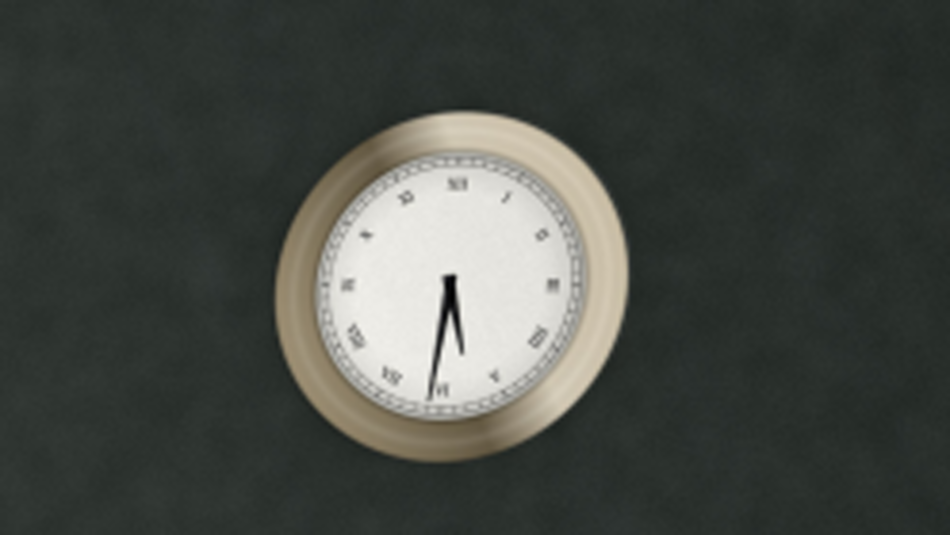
5:31
